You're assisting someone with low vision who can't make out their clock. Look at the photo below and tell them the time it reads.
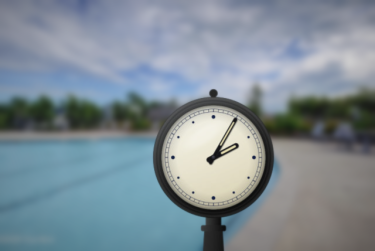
2:05
